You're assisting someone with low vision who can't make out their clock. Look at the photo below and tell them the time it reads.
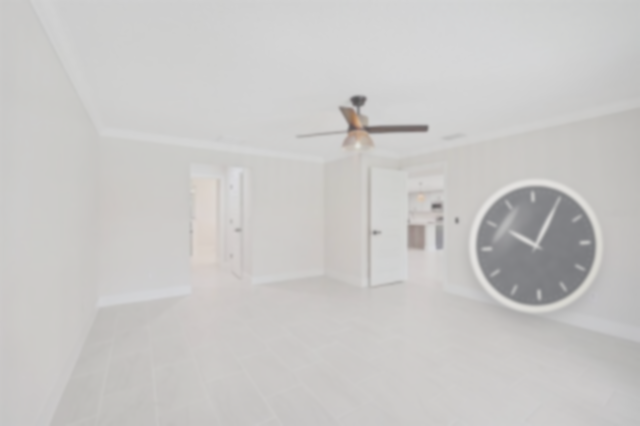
10:05
